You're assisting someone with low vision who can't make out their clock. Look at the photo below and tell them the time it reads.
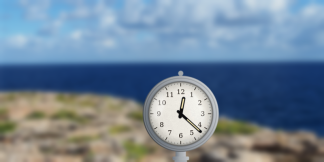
12:22
